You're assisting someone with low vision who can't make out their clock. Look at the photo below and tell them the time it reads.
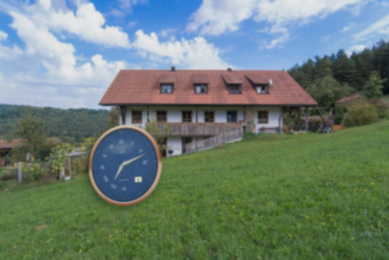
7:12
